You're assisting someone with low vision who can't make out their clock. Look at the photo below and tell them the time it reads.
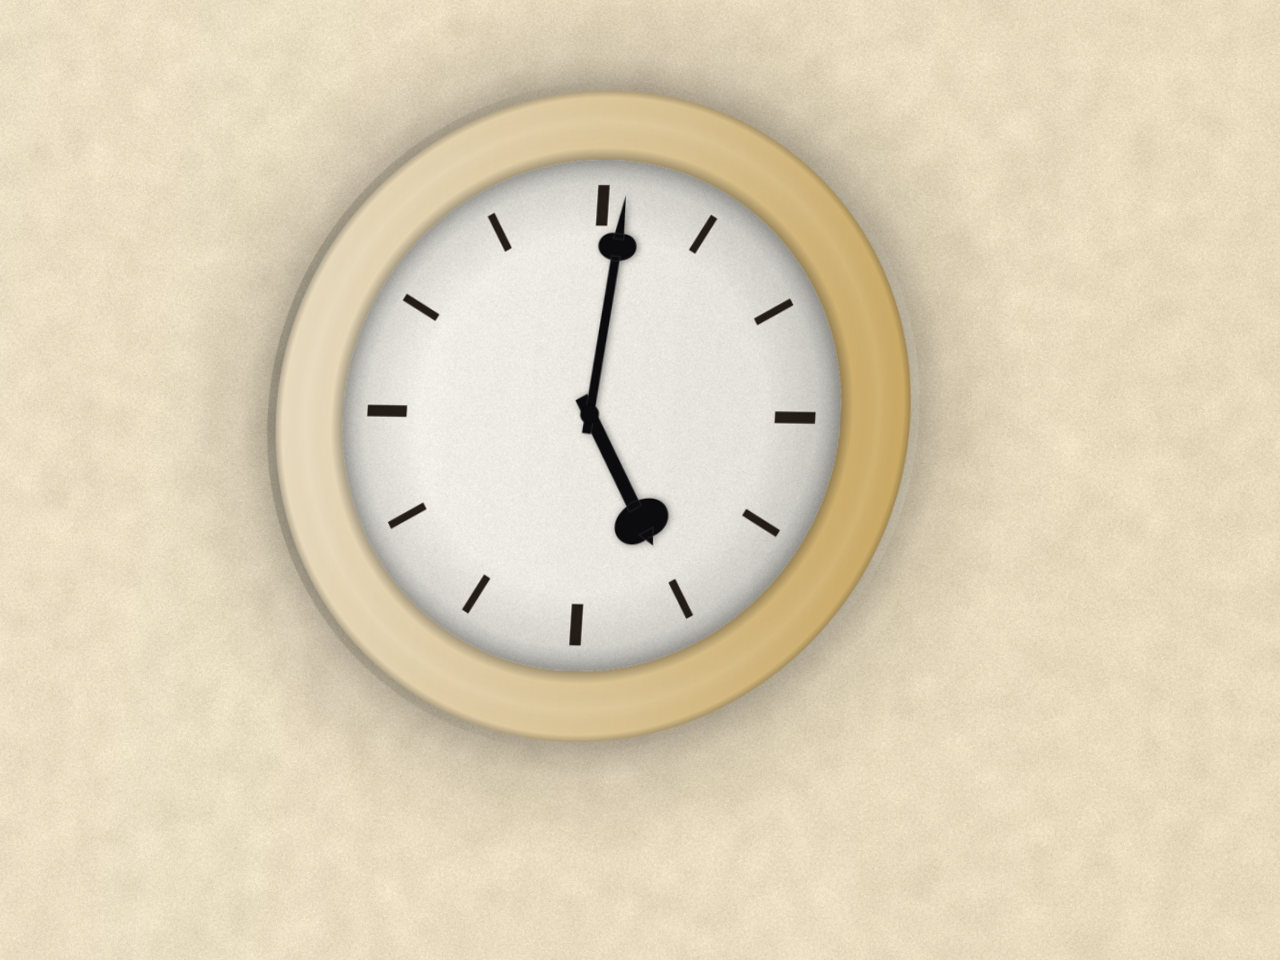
5:01
